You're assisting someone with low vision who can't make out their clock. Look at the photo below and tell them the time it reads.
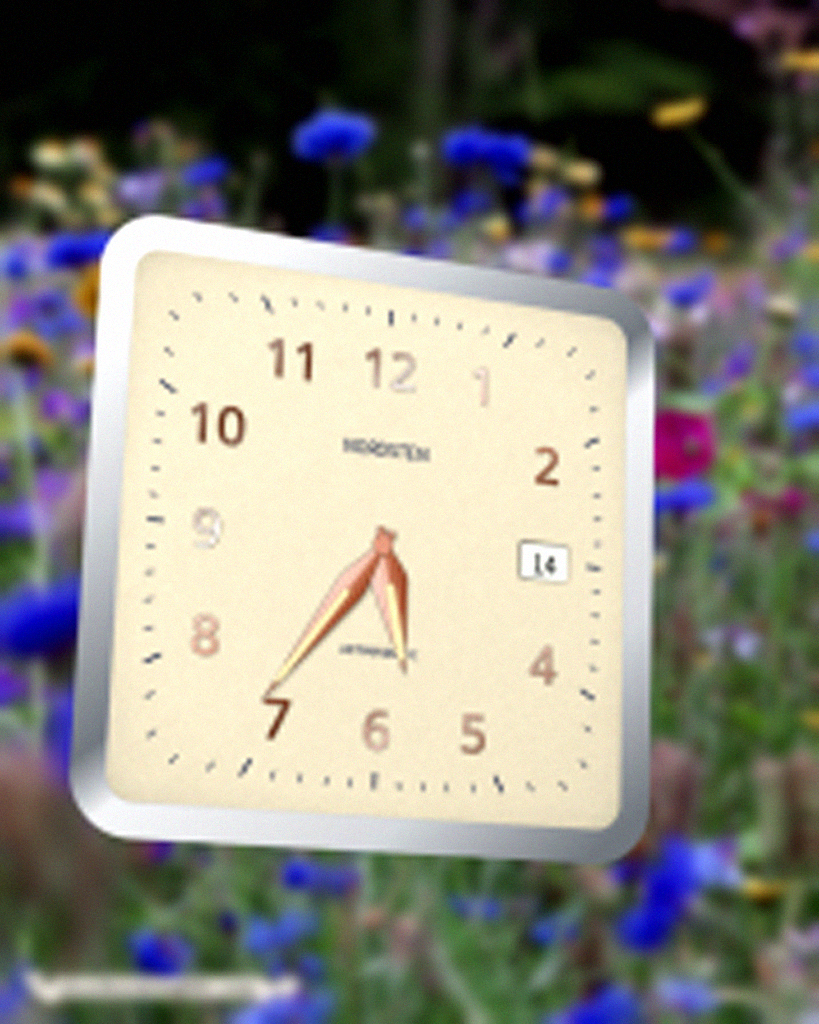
5:36
